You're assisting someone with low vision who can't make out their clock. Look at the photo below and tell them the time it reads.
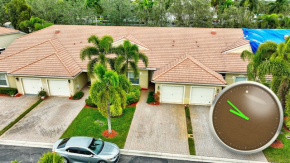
9:52
